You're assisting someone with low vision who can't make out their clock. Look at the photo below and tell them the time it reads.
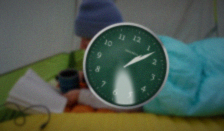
1:07
